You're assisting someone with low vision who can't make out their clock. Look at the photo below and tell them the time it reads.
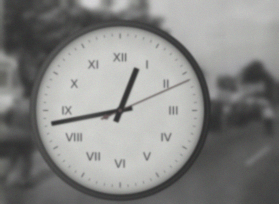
12:43:11
